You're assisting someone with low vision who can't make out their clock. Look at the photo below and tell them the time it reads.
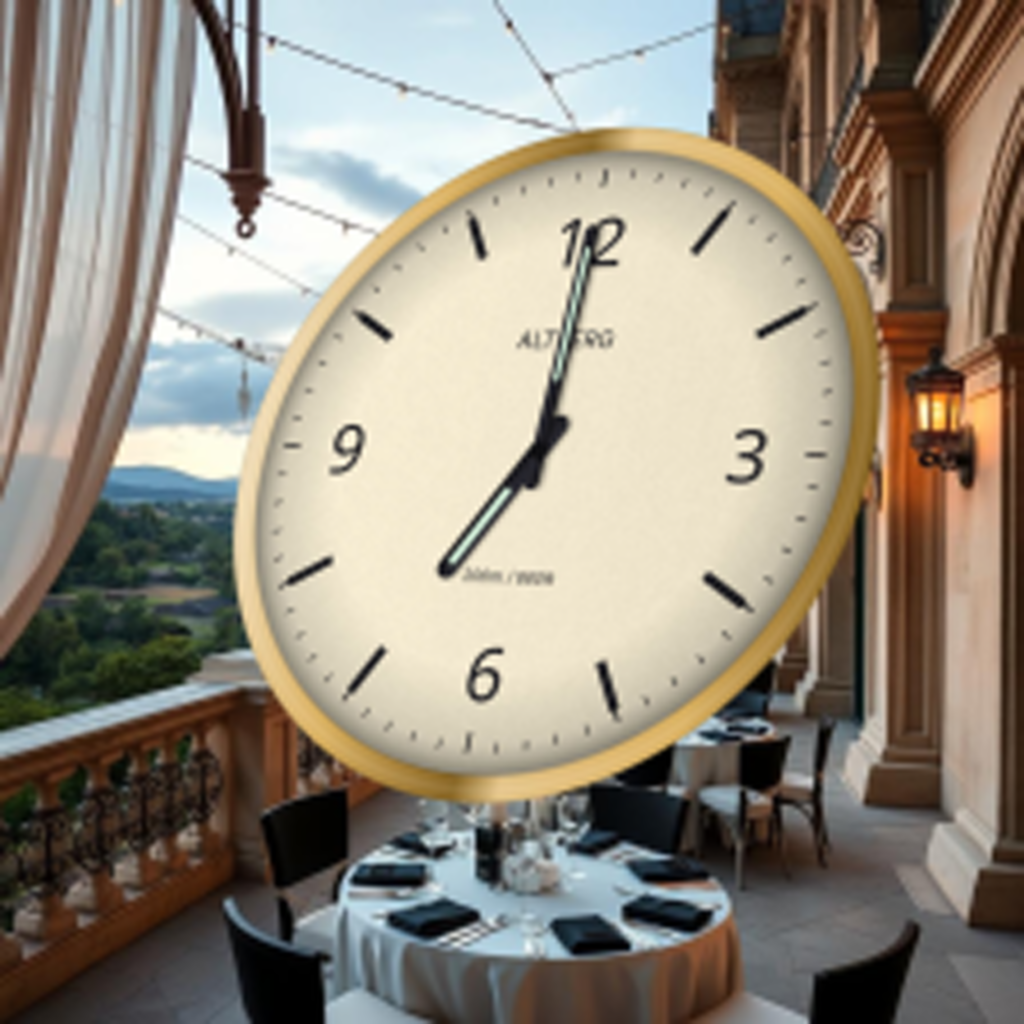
7:00
